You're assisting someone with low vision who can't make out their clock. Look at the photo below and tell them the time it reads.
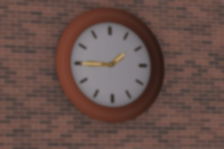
1:45
